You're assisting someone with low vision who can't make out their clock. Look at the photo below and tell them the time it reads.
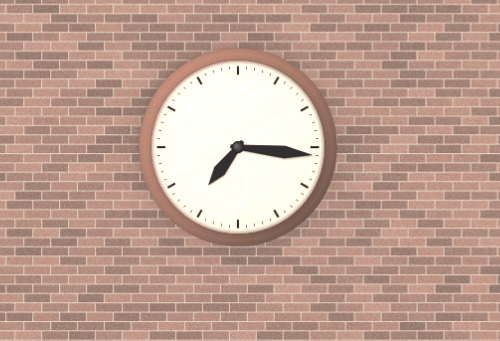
7:16
